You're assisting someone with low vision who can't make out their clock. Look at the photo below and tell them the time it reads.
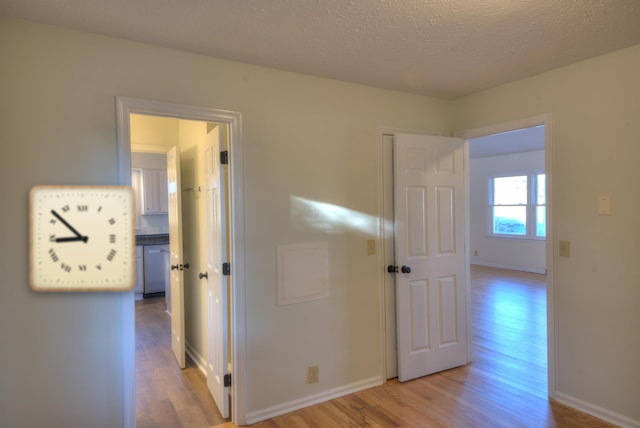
8:52
